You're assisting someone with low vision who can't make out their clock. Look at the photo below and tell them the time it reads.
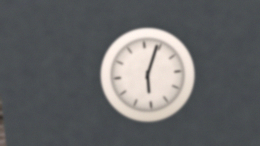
6:04
